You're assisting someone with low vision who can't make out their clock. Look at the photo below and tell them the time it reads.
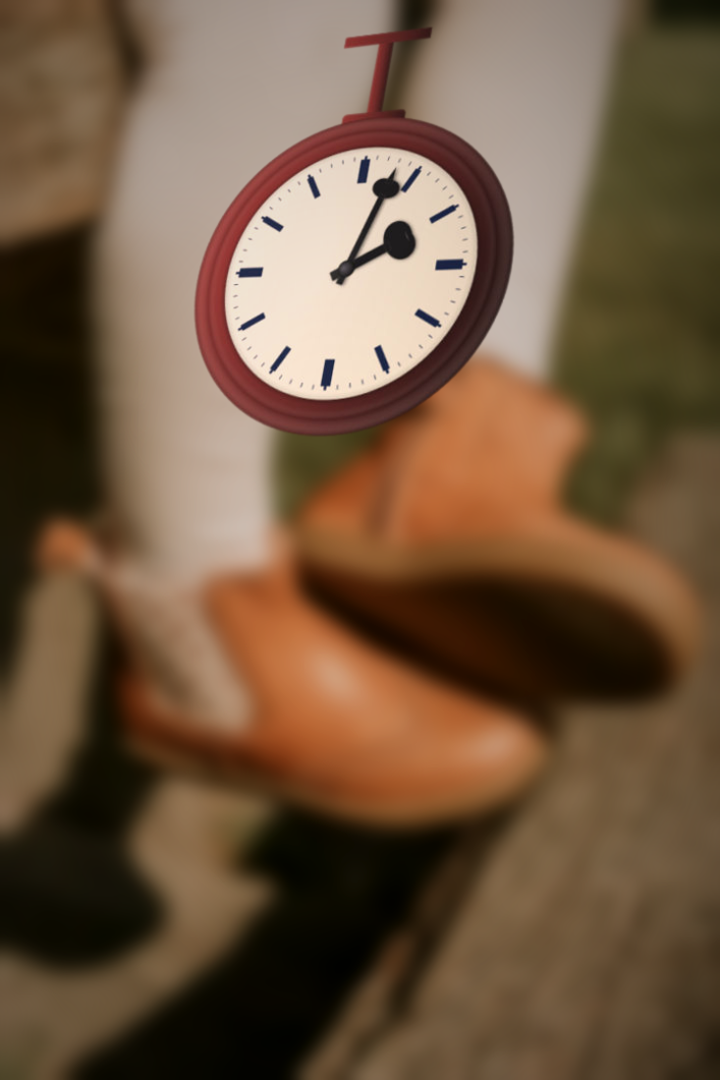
2:03
